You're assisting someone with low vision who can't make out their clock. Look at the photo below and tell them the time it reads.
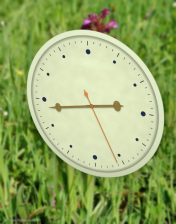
2:43:26
